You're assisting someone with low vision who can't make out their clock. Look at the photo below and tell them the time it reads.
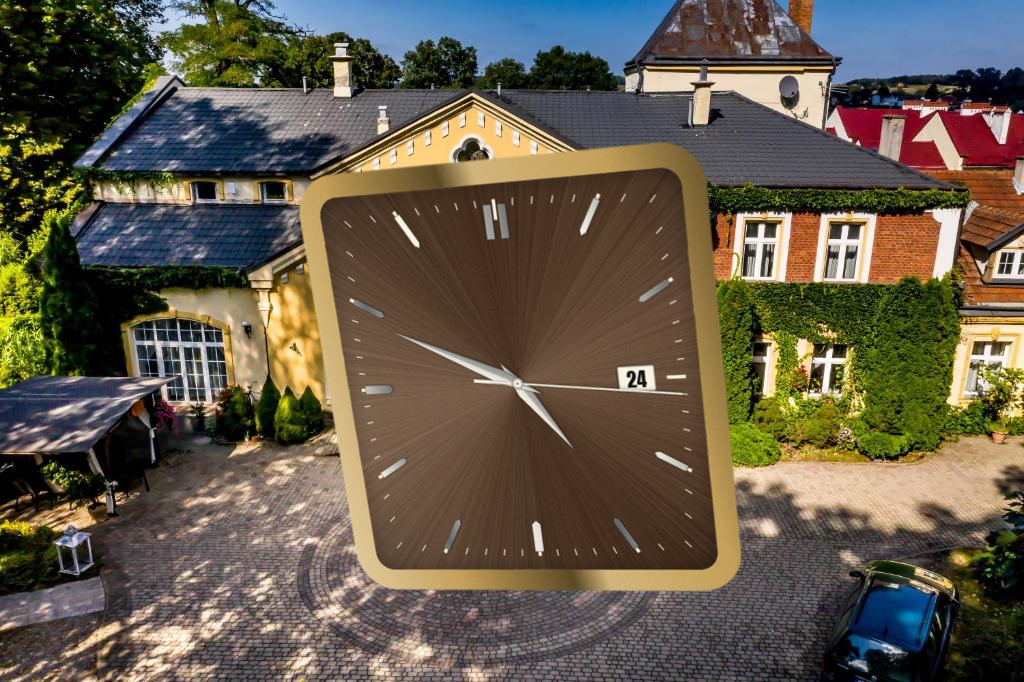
4:49:16
